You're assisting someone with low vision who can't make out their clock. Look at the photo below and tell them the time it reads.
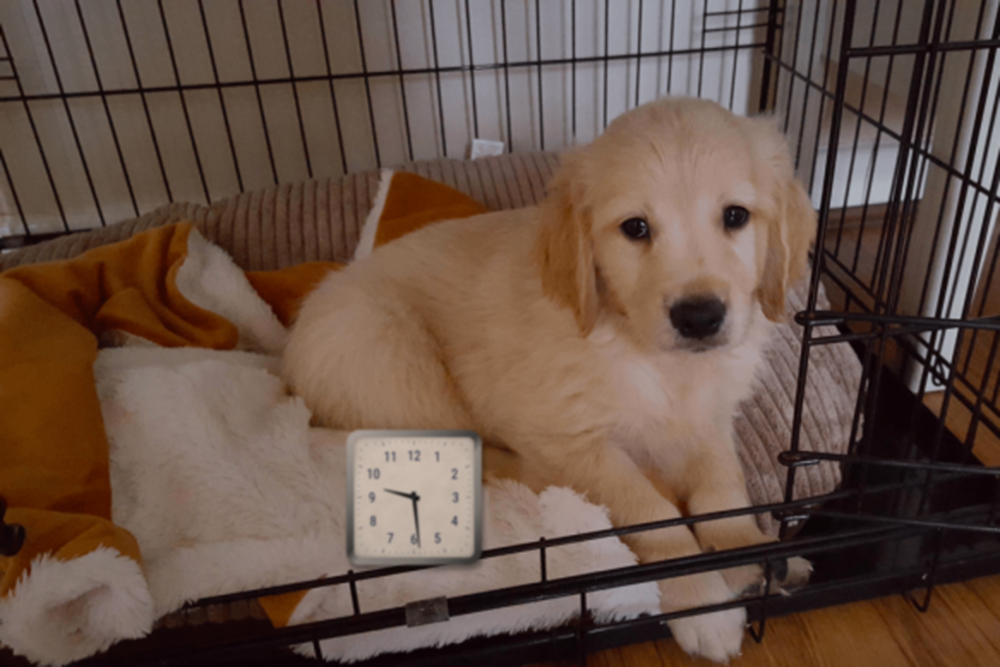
9:29
